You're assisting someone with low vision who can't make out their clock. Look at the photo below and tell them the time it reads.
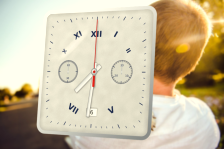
7:31
